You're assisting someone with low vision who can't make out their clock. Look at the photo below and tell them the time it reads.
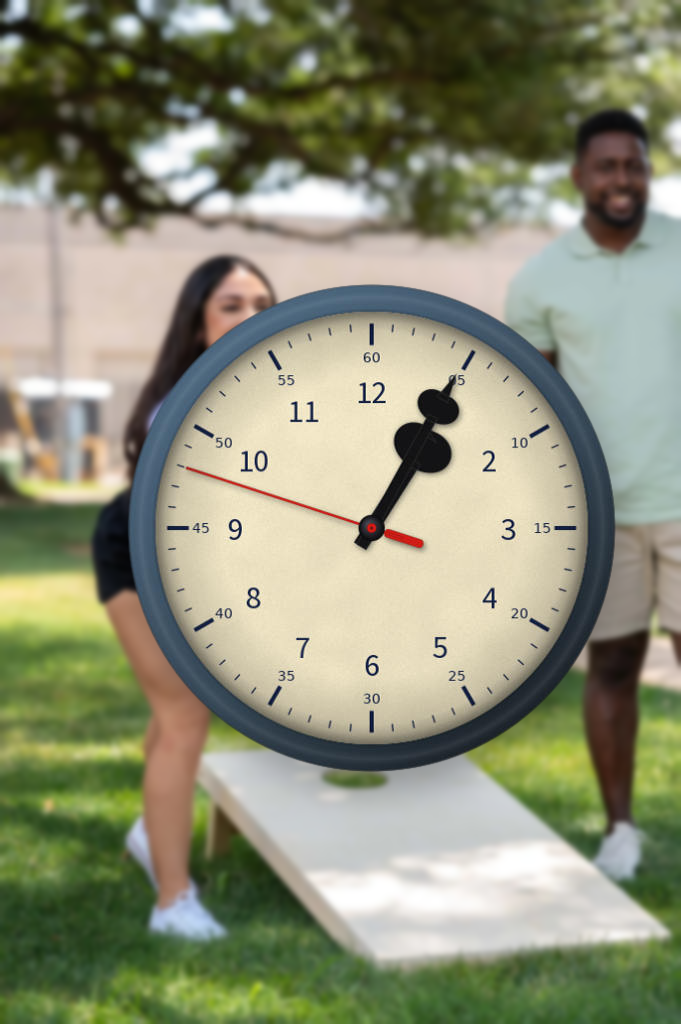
1:04:48
